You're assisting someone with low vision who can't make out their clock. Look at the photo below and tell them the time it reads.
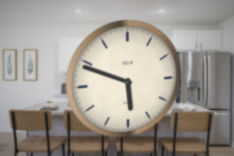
5:49
